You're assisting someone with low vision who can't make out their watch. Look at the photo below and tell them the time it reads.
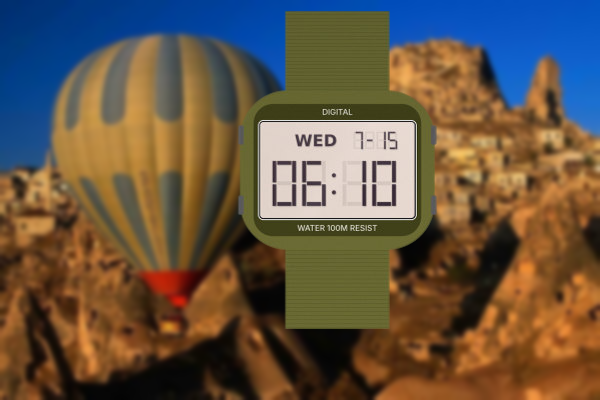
6:10
